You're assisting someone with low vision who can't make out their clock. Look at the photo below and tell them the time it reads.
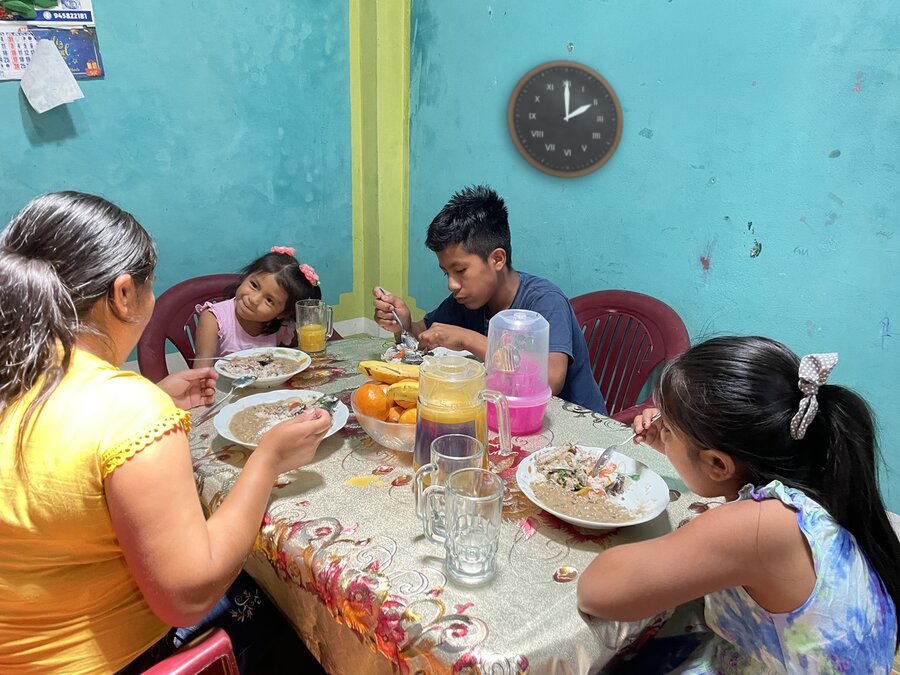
2:00
